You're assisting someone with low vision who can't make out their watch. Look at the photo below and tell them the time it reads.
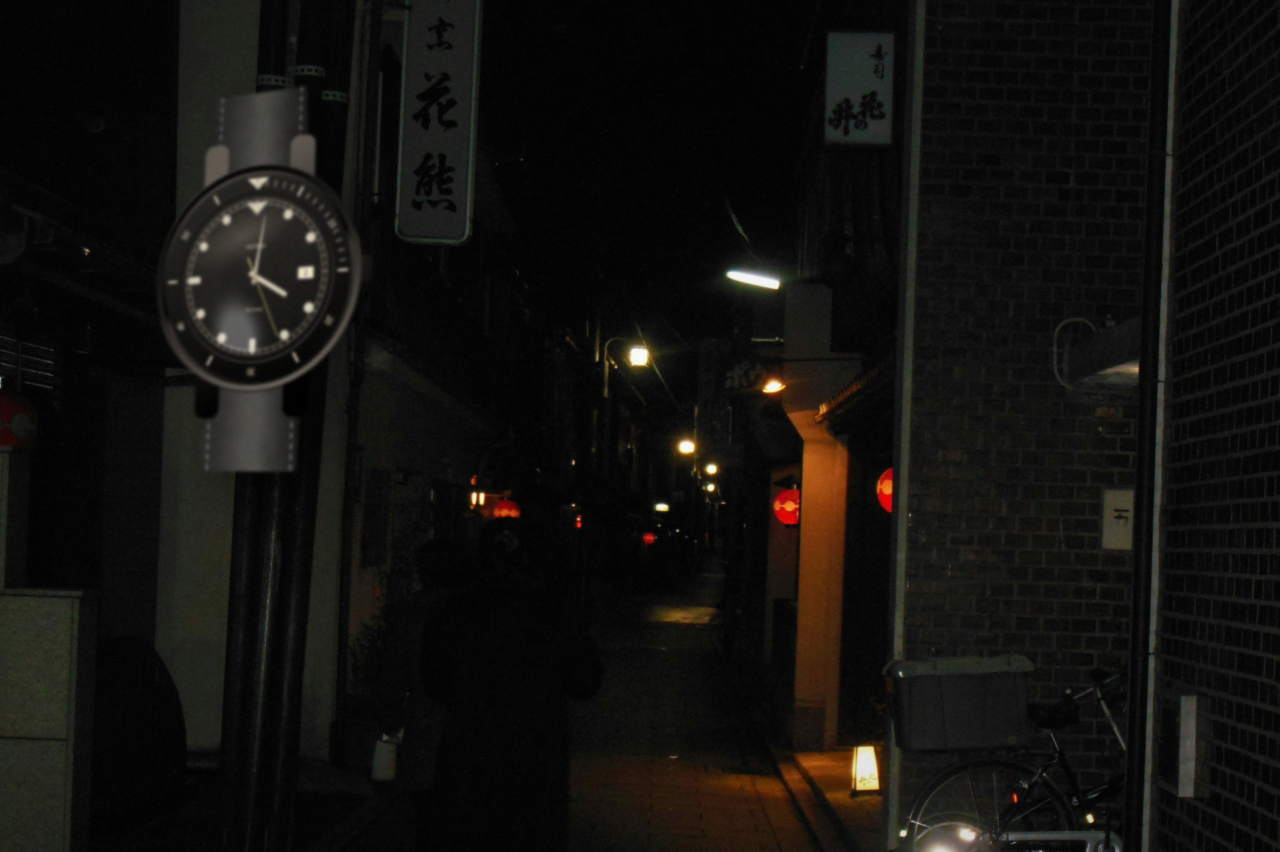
4:01:26
